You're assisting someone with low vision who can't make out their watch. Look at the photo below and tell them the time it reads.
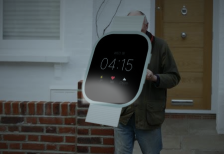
4:15
